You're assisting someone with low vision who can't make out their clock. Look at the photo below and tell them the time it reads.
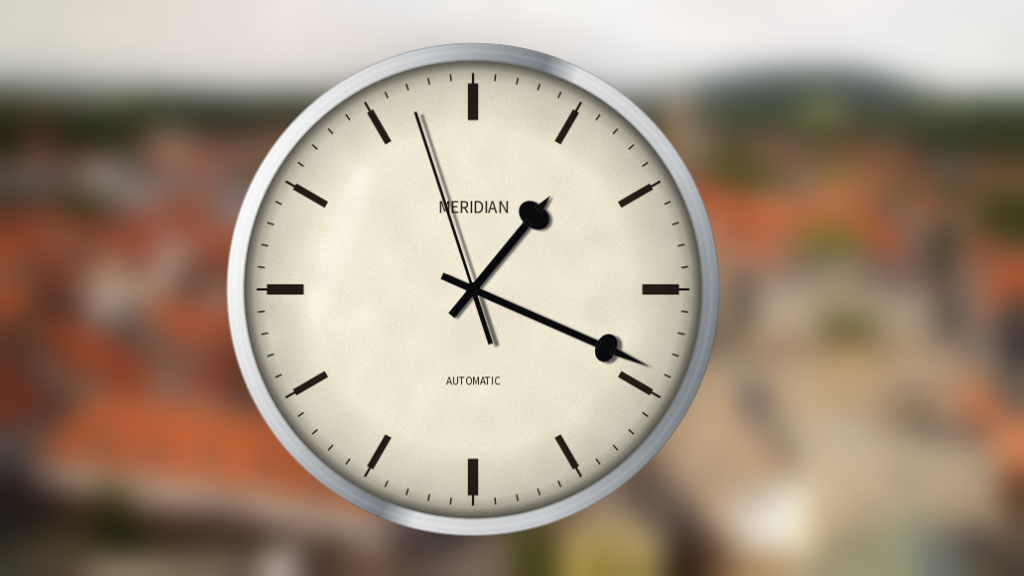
1:18:57
